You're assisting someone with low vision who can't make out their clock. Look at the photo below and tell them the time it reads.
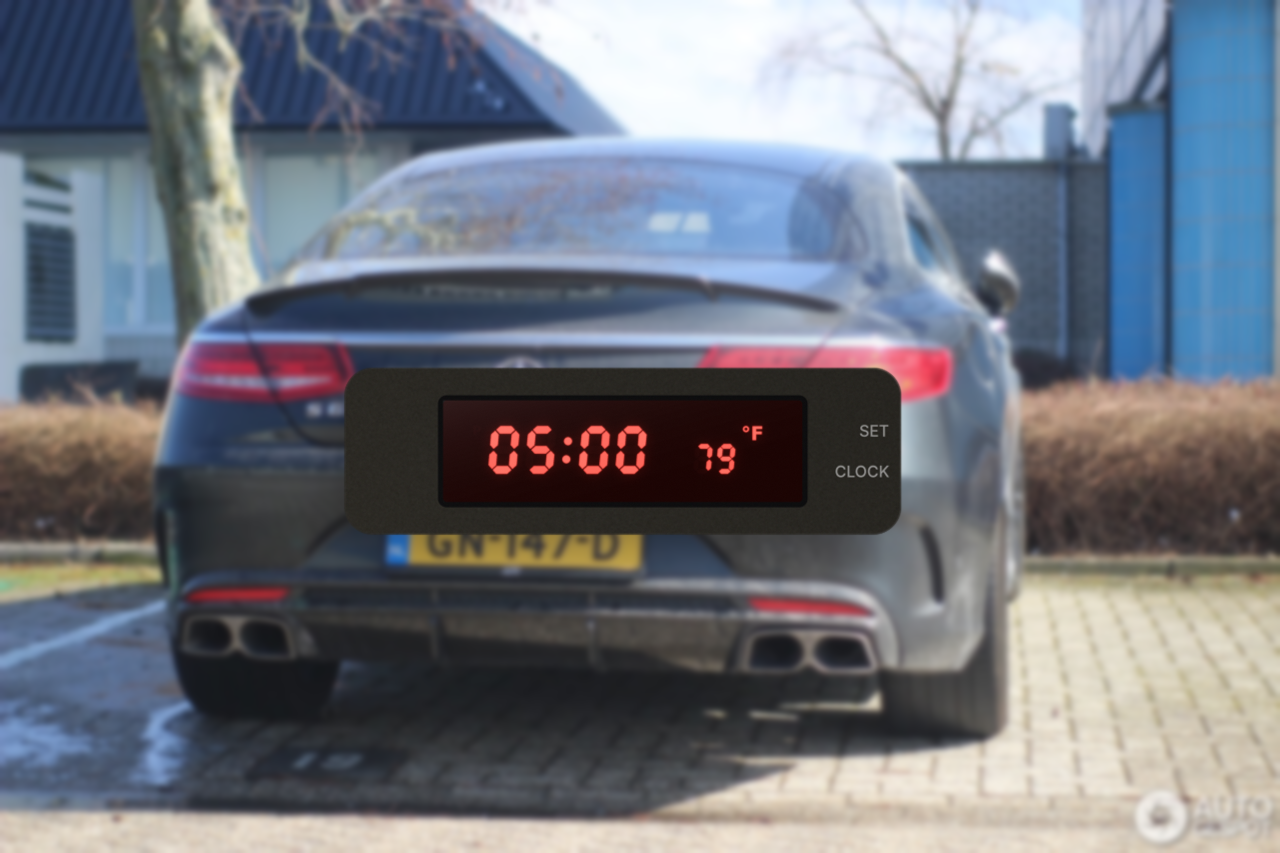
5:00
